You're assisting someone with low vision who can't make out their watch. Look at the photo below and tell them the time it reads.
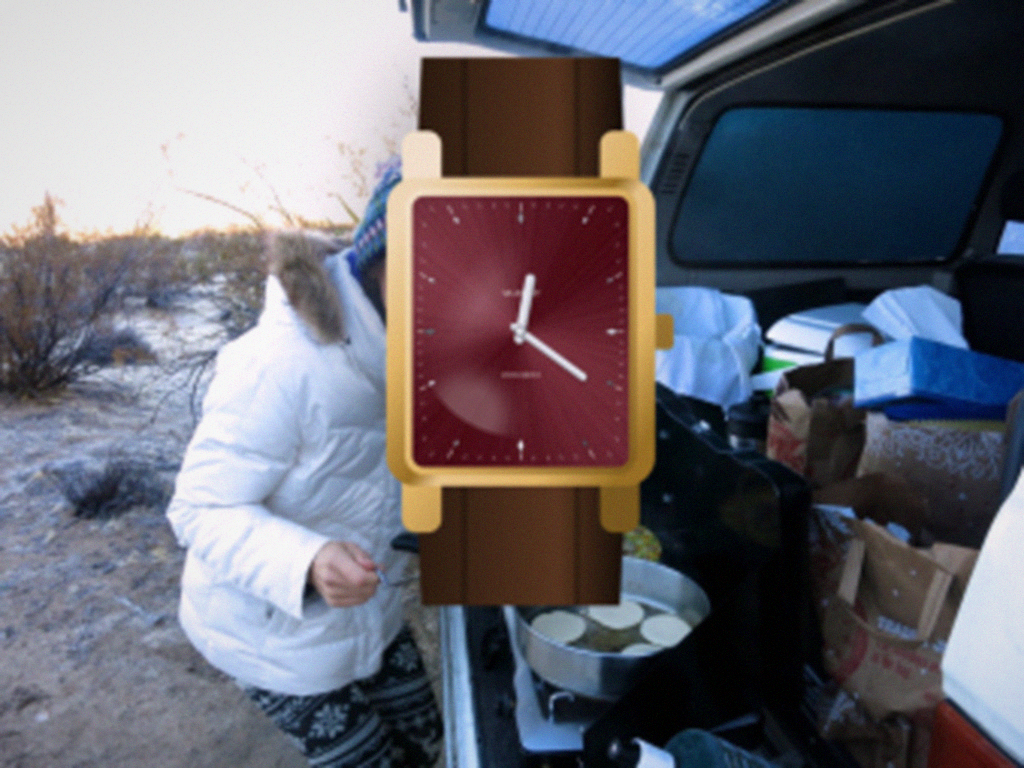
12:21
